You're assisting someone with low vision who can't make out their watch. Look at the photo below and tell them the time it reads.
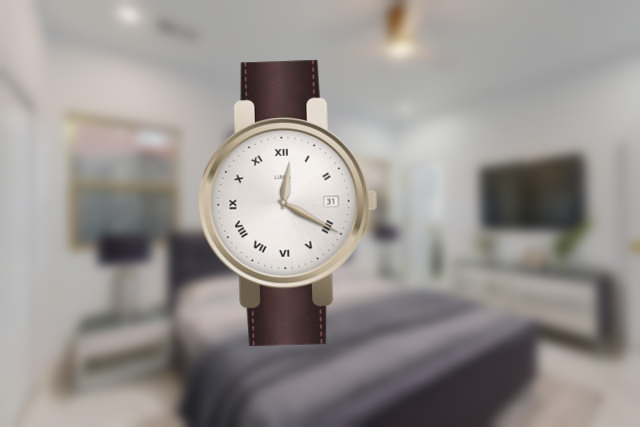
12:20
